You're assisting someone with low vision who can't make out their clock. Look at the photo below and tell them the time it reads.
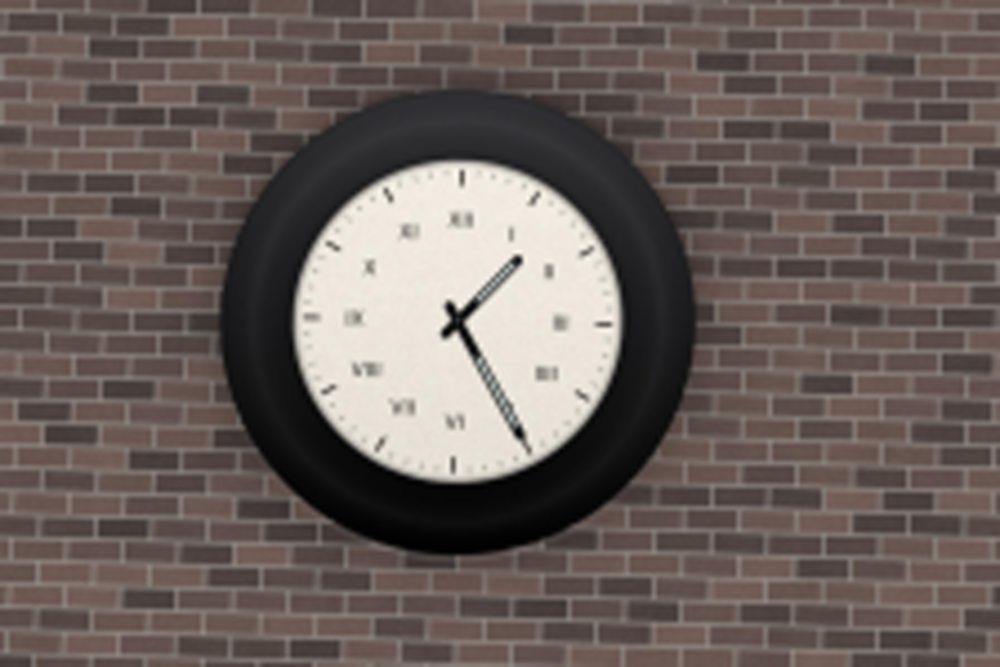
1:25
